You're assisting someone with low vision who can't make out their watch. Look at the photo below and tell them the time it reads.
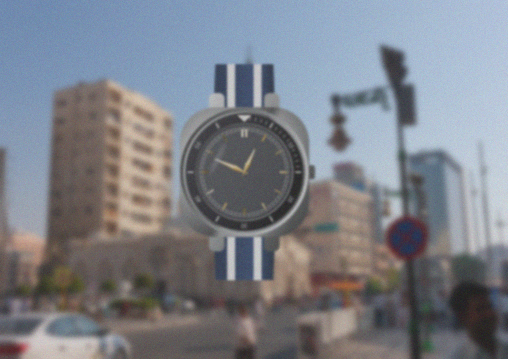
12:49
